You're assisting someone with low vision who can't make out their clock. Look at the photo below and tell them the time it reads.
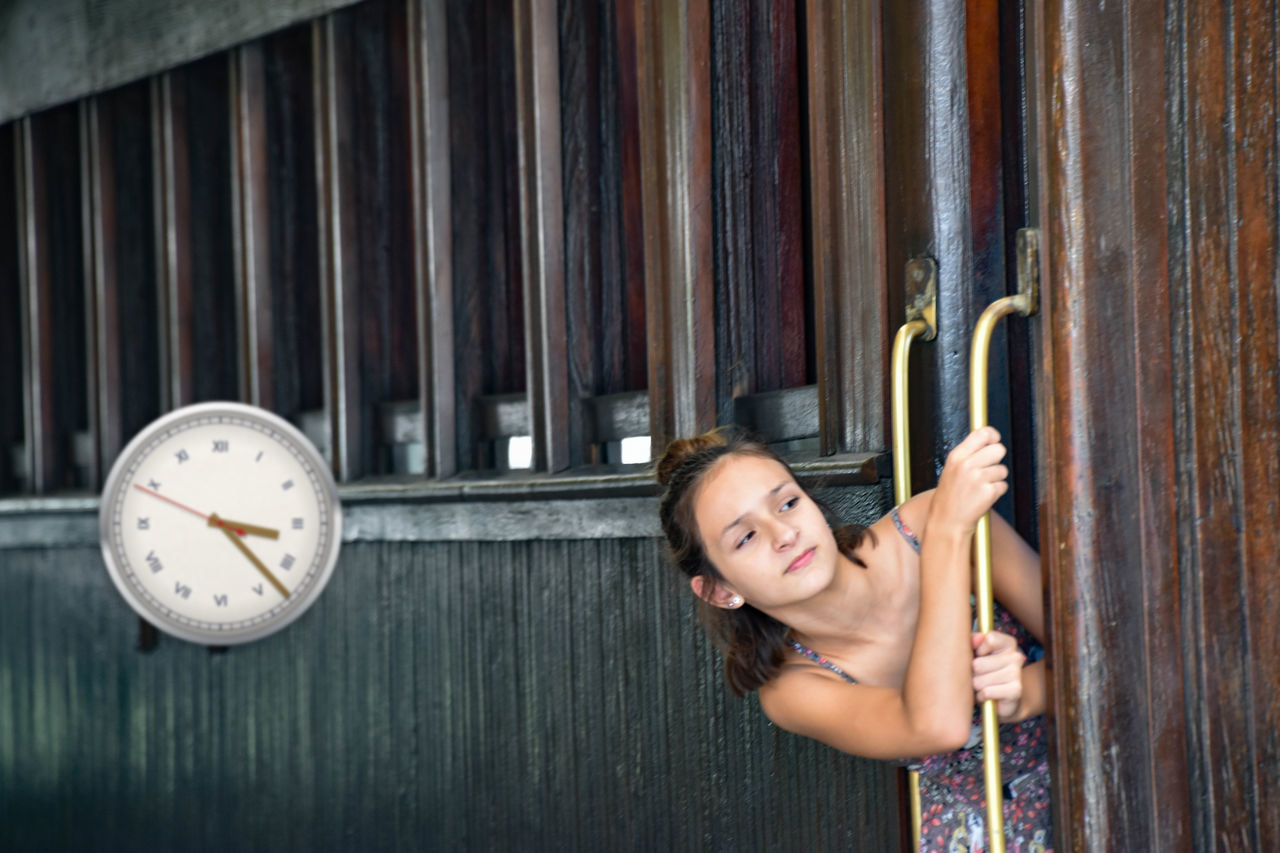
3:22:49
